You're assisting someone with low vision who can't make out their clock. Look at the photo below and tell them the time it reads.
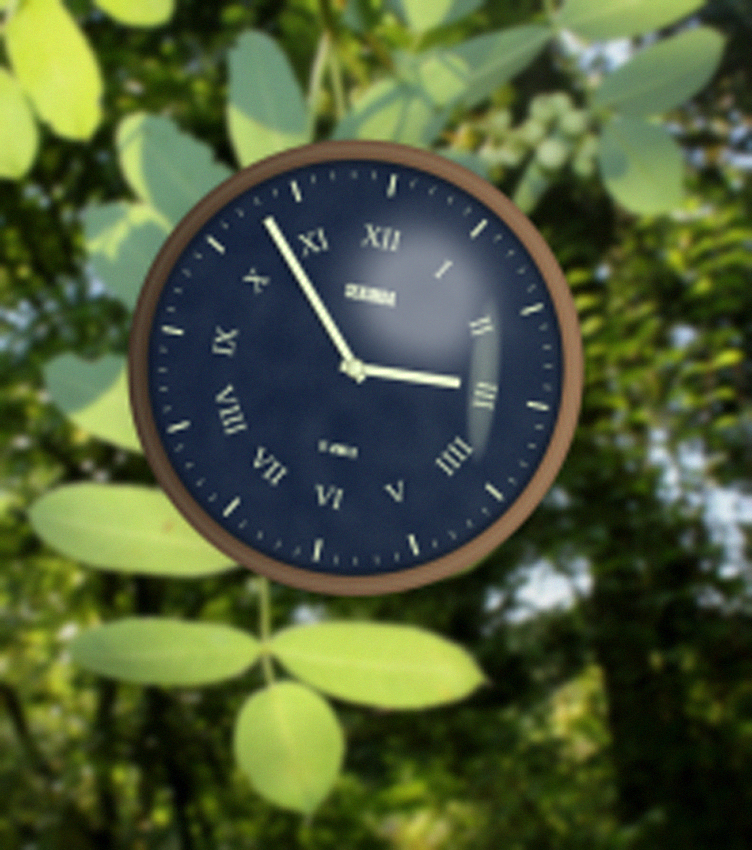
2:53
